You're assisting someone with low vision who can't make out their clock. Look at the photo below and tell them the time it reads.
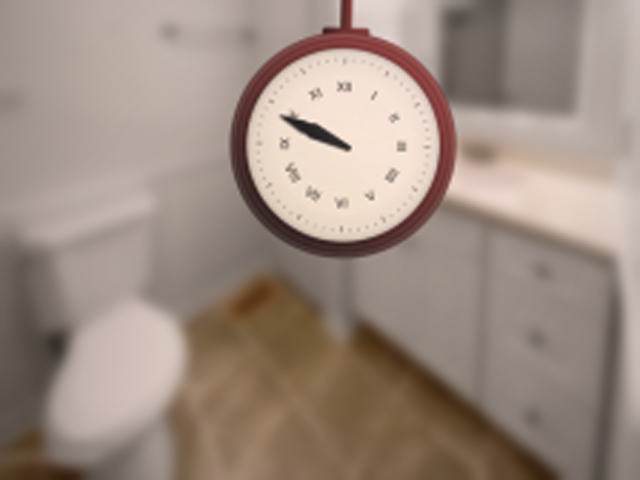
9:49
